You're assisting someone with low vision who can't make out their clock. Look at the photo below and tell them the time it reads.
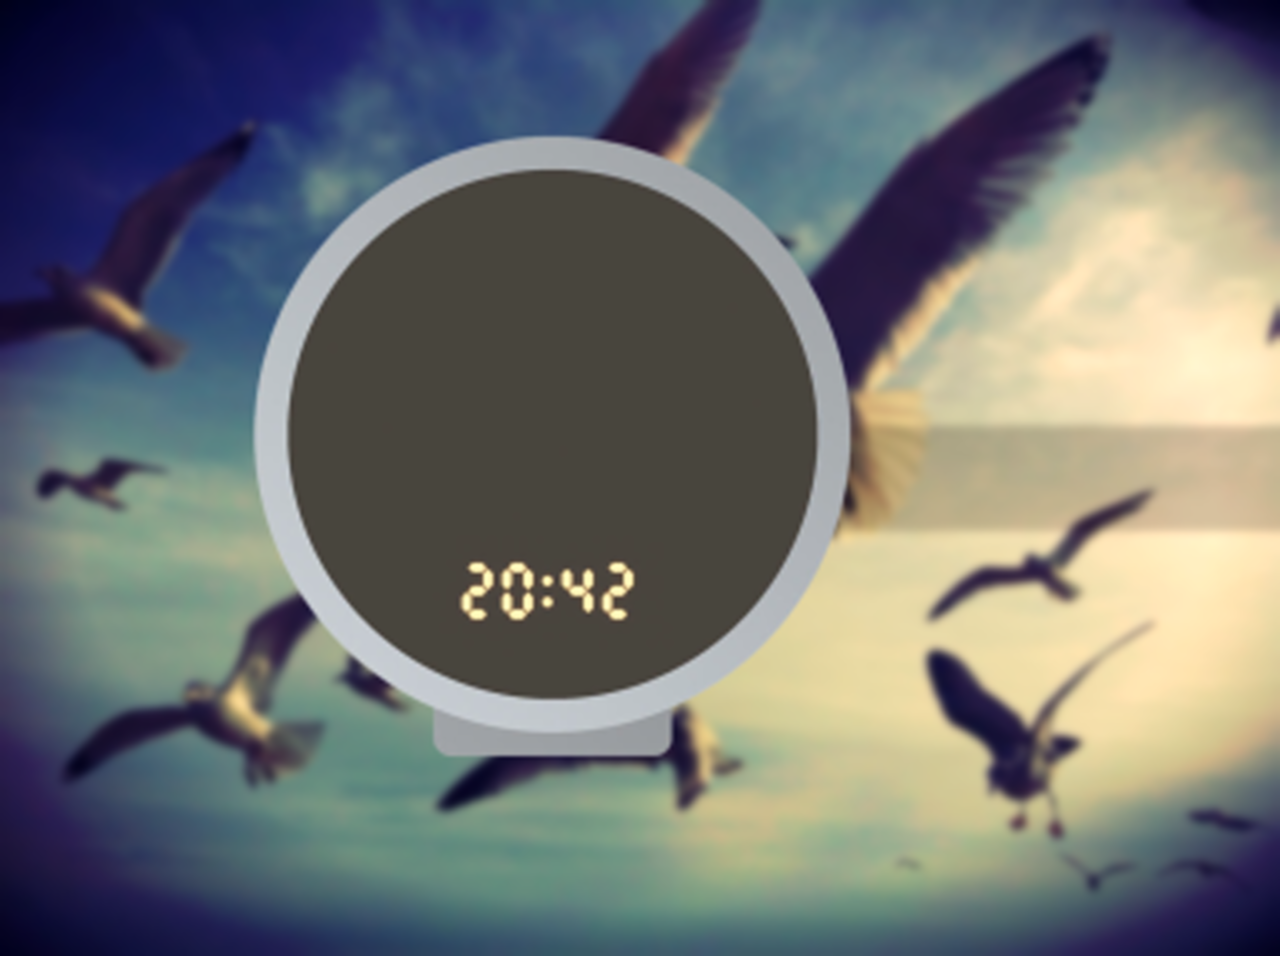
20:42
